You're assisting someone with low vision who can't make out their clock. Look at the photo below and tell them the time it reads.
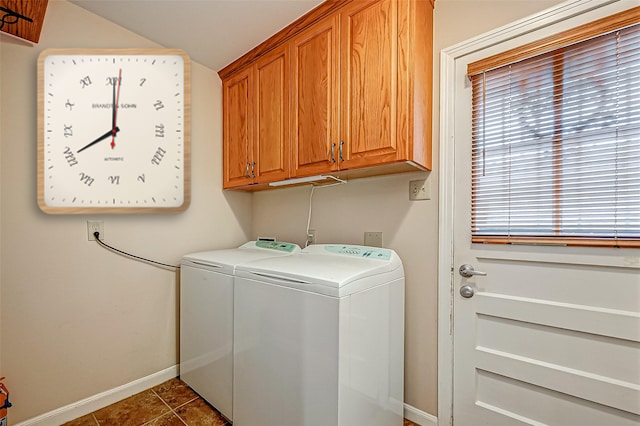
8:00:01
